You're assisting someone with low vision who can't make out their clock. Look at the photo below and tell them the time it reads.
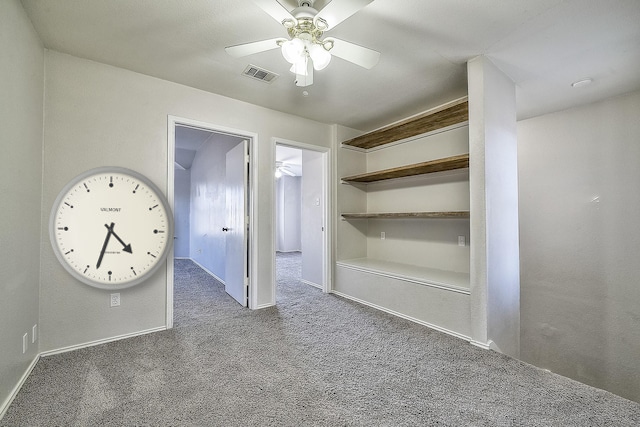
4:33
